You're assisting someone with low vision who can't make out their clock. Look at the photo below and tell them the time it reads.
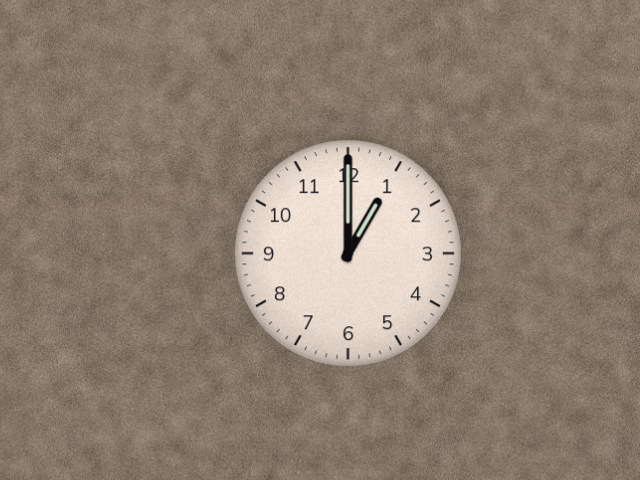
1:00
